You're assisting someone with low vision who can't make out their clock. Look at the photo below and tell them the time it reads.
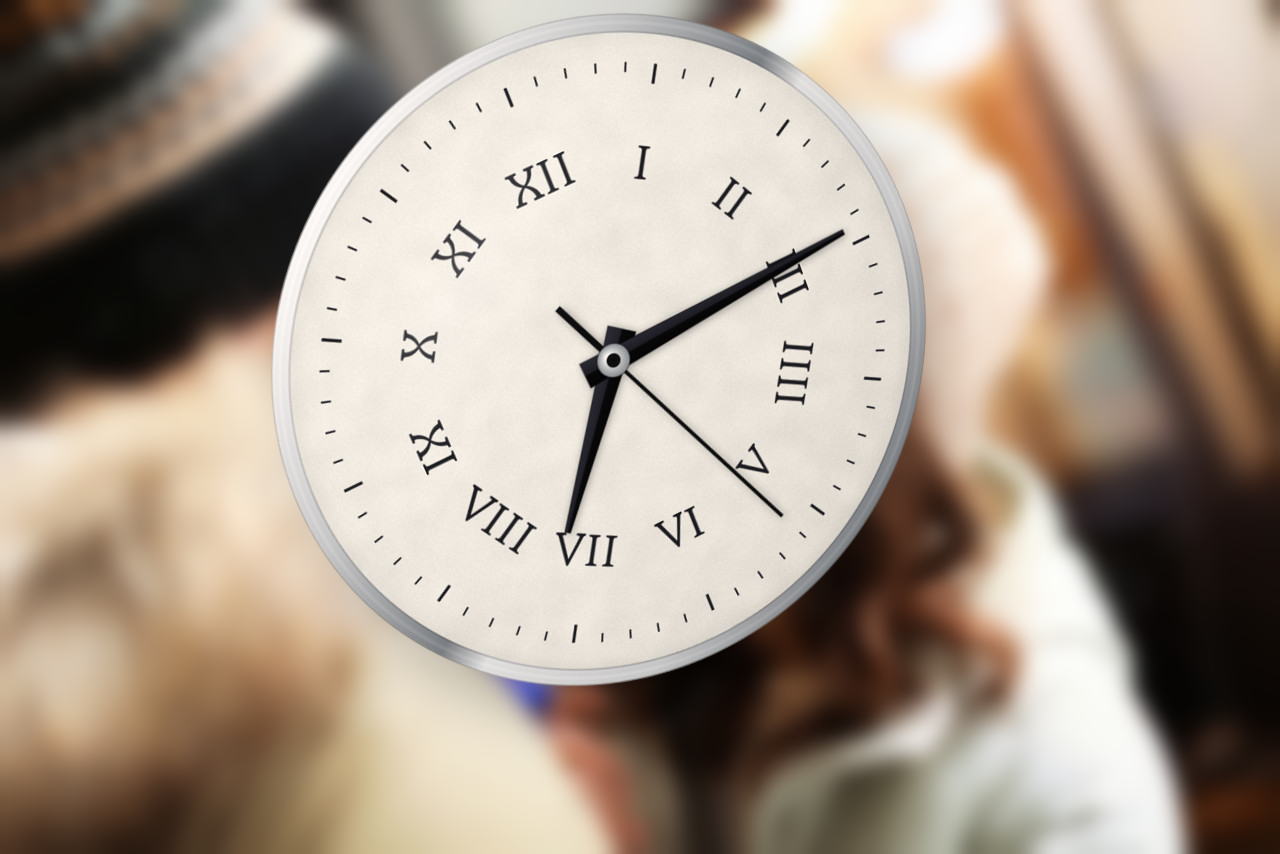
7:14:26
